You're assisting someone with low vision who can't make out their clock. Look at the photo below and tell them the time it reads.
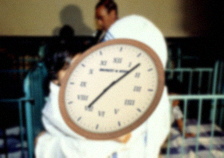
7:07
